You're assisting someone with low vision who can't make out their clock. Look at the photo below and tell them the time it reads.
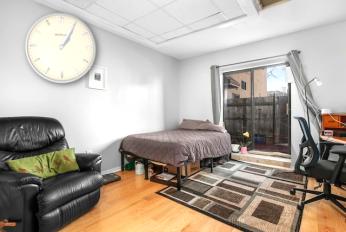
1:05
